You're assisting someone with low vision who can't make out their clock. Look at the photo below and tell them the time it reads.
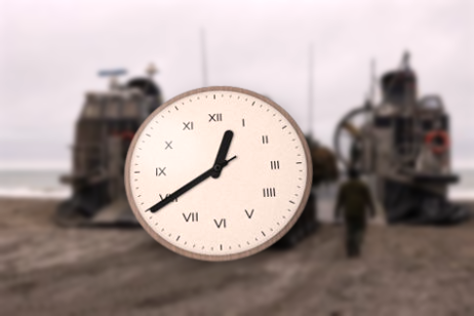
12:39:40
